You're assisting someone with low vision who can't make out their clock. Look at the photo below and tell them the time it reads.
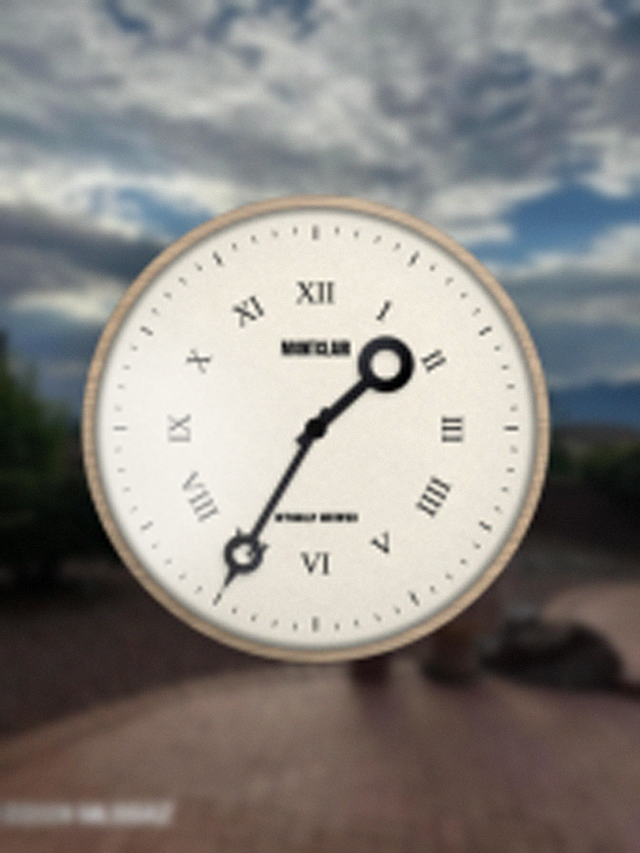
1:35
